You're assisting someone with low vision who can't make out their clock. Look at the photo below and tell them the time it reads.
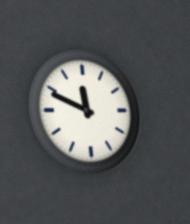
11:49
